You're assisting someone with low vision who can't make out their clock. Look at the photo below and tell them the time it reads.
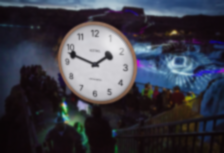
1:48
